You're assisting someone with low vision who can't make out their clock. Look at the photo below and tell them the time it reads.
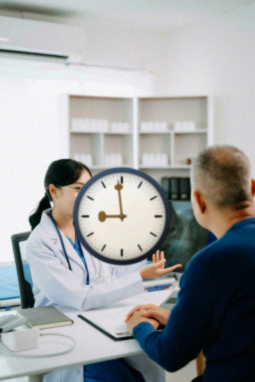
8:59
